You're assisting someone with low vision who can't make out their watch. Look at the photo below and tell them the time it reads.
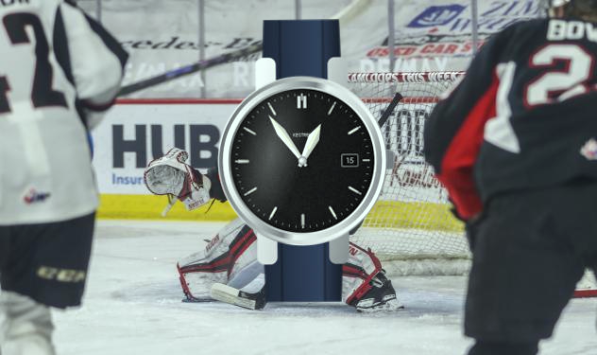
12:54
